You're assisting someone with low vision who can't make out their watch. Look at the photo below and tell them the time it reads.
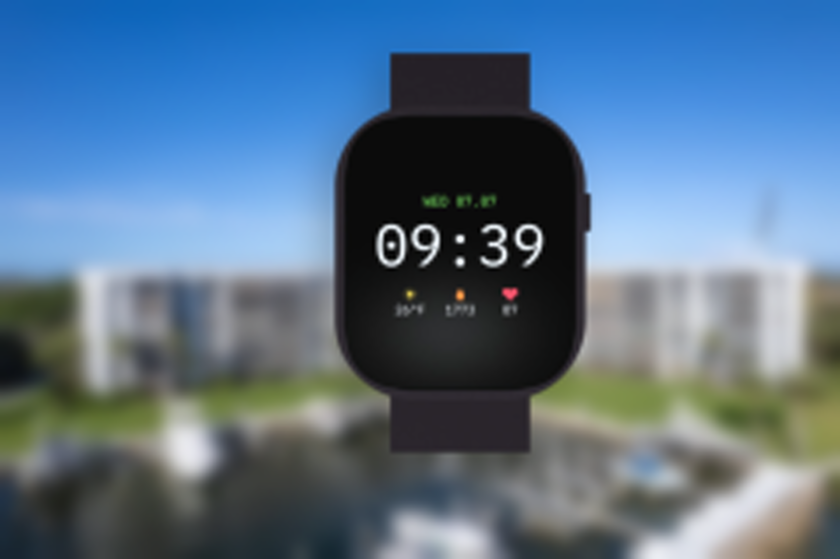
9:39
